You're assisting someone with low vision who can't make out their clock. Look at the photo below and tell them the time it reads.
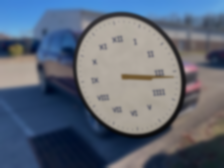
3:16
